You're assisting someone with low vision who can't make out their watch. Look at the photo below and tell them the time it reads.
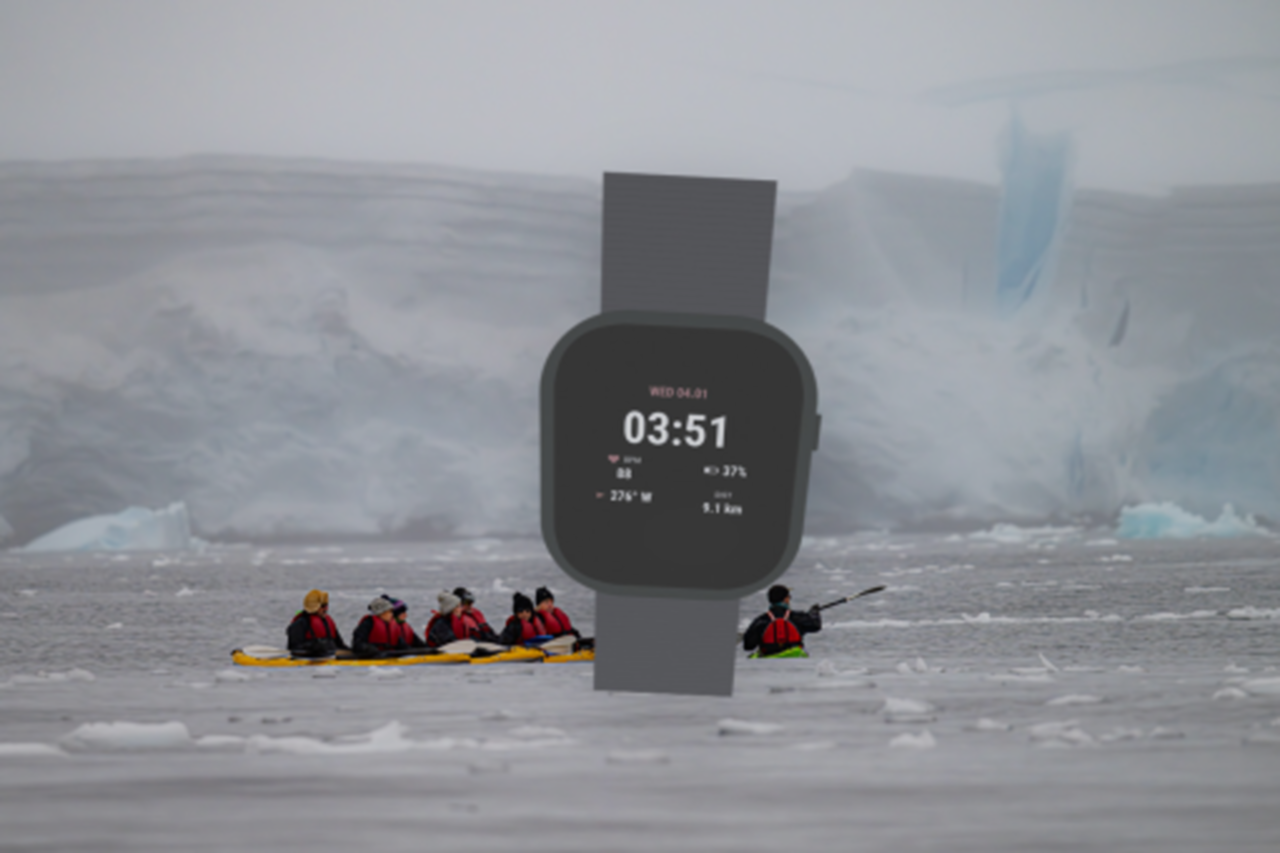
3:51
